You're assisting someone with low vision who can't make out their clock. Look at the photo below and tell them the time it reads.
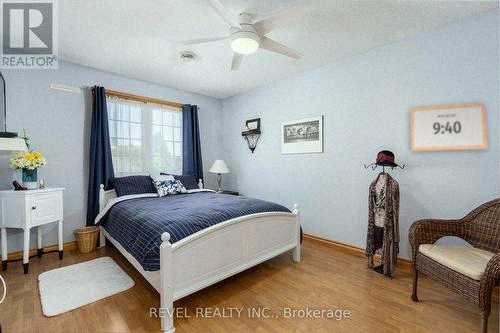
9:40
